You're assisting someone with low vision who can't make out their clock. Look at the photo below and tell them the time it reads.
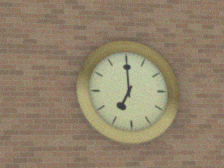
7:00
